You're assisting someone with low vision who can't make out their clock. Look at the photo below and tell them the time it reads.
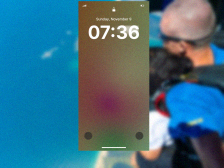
7:36
